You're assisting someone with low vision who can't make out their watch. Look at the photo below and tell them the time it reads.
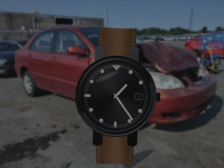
1:24
